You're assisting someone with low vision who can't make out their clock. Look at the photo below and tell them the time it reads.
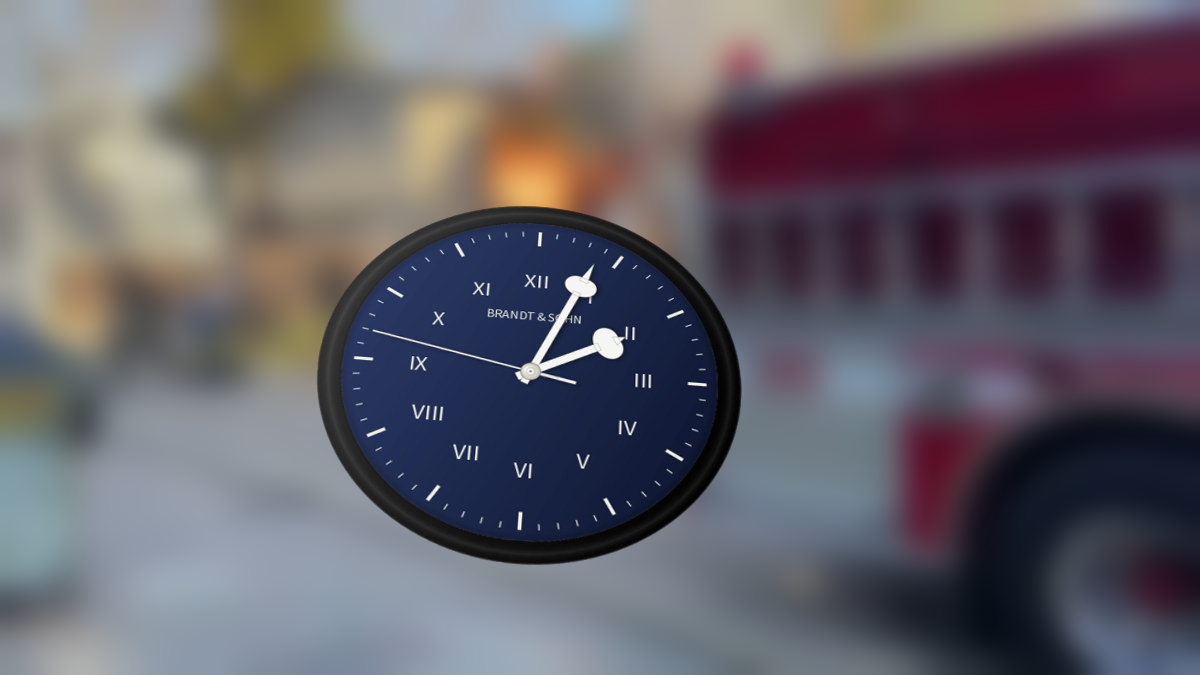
2:03:47
